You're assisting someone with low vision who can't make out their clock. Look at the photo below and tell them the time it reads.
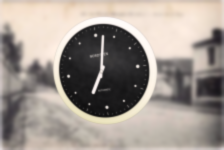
7:02
